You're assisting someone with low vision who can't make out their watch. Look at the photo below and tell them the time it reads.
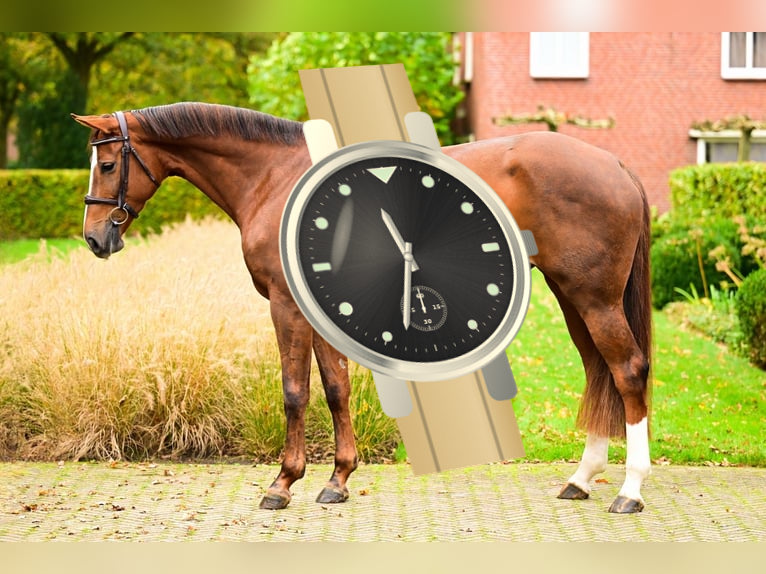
11:33
